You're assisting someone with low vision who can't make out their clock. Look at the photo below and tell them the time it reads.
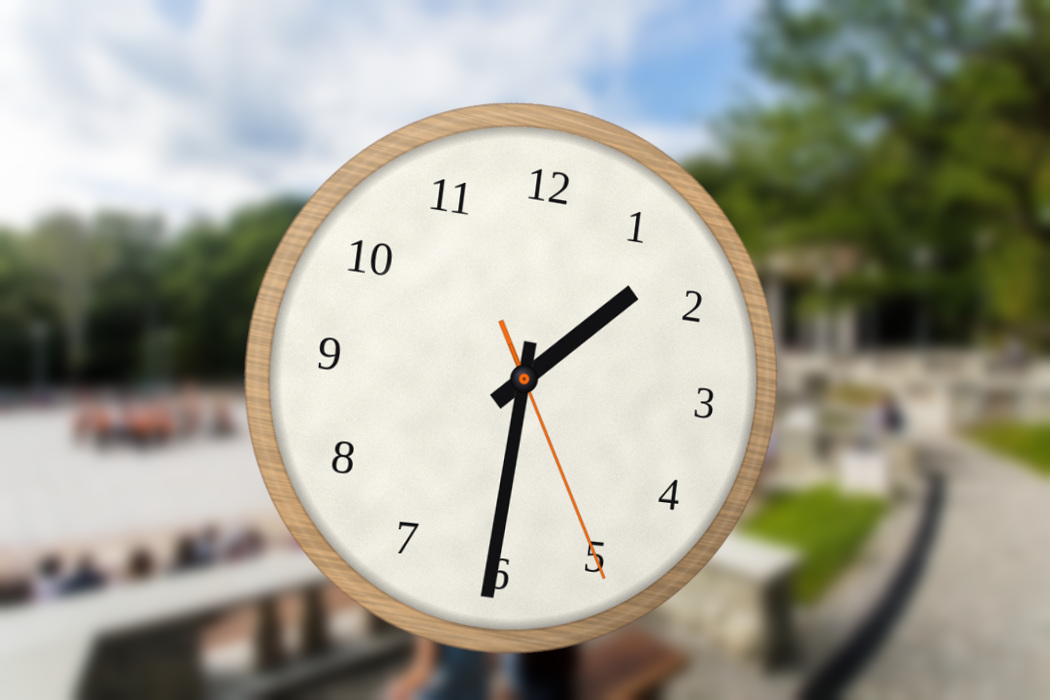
1:30:25
